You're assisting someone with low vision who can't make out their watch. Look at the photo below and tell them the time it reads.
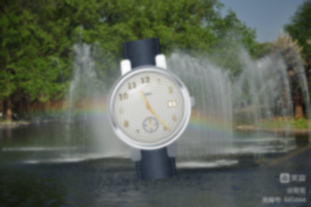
11:24
